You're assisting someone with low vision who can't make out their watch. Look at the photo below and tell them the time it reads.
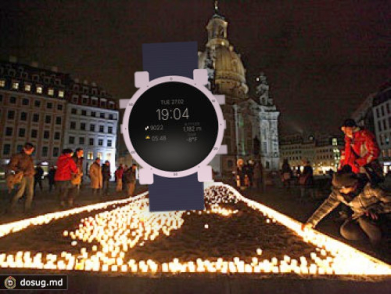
19:04
